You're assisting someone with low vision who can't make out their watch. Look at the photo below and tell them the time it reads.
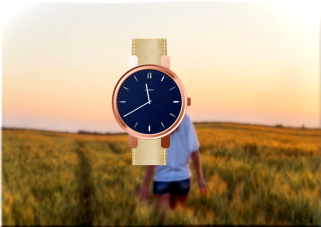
11:40
